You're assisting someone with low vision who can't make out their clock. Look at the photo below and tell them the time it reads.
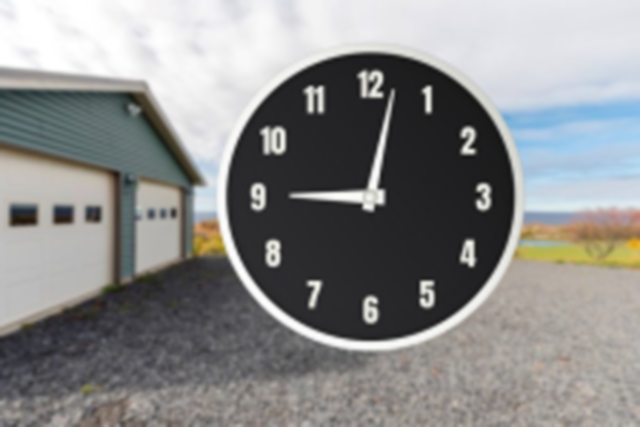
9:02
